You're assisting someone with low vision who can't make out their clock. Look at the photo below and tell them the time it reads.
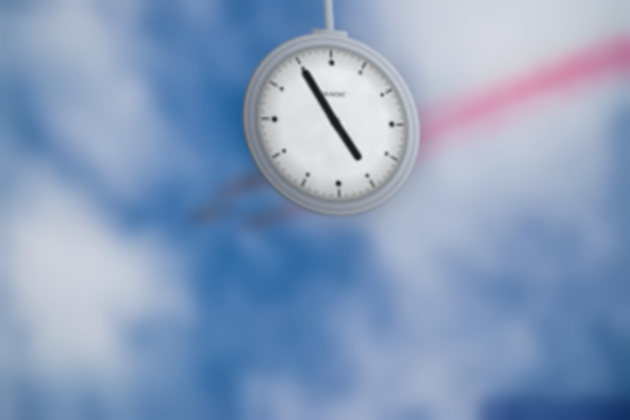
4:55
